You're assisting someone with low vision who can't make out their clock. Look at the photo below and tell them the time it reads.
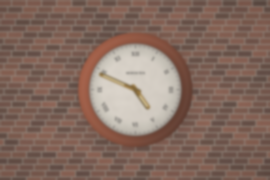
4:49
